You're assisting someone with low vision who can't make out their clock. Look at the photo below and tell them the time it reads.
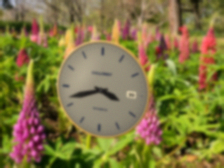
3:42
